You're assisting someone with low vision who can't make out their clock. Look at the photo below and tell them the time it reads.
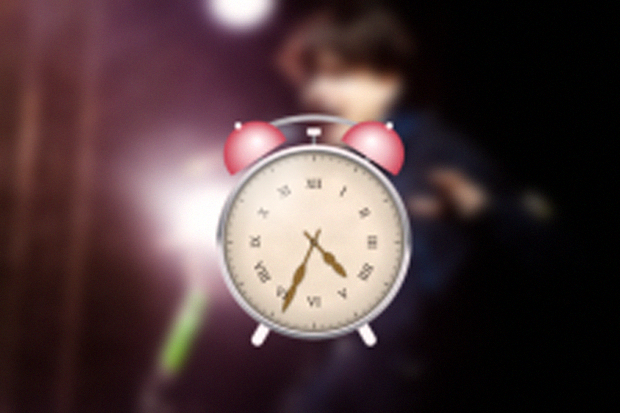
4:34
